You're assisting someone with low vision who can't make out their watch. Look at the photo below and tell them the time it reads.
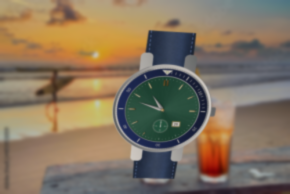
10:48
